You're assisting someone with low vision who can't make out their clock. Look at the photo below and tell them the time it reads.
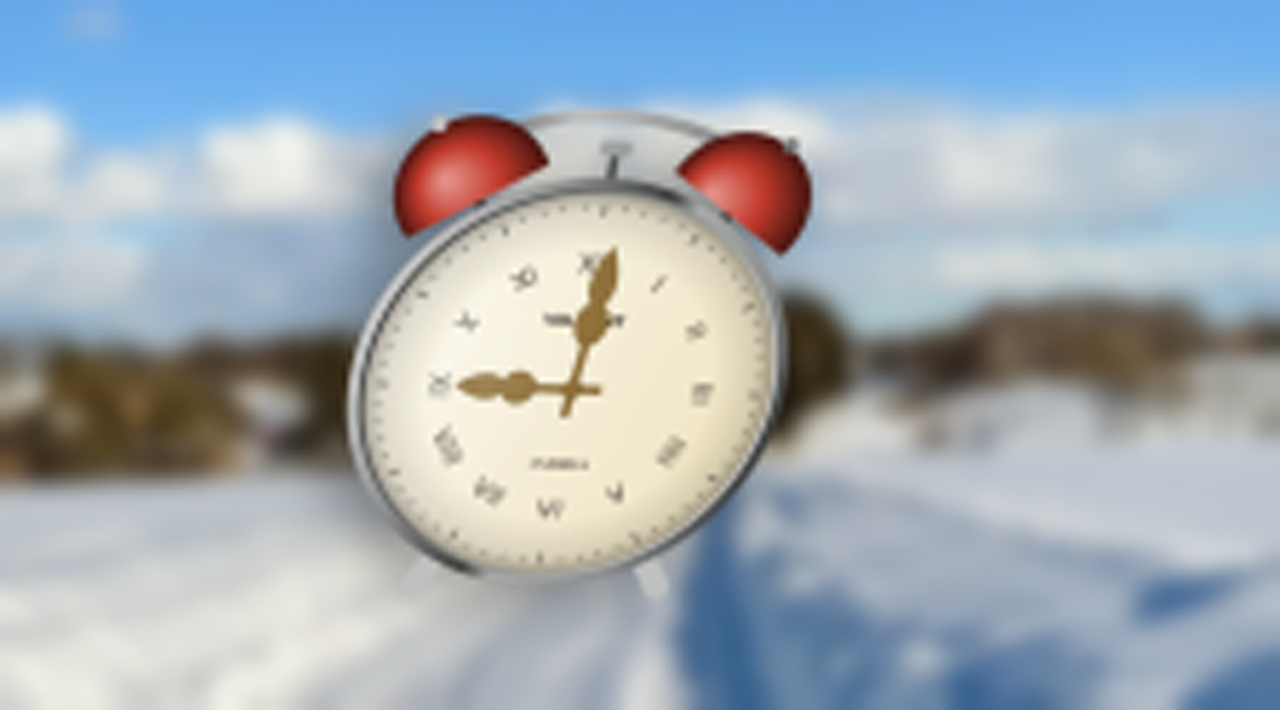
9:01
